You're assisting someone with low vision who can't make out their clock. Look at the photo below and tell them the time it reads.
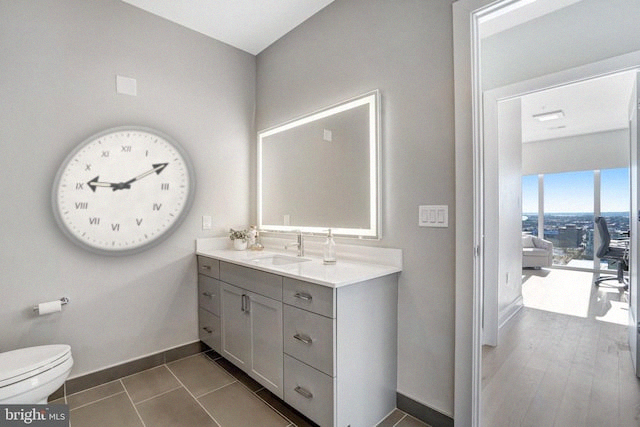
9:10
